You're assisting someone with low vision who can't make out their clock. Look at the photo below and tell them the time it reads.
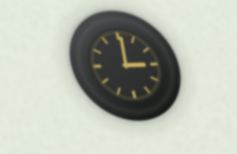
3:01
